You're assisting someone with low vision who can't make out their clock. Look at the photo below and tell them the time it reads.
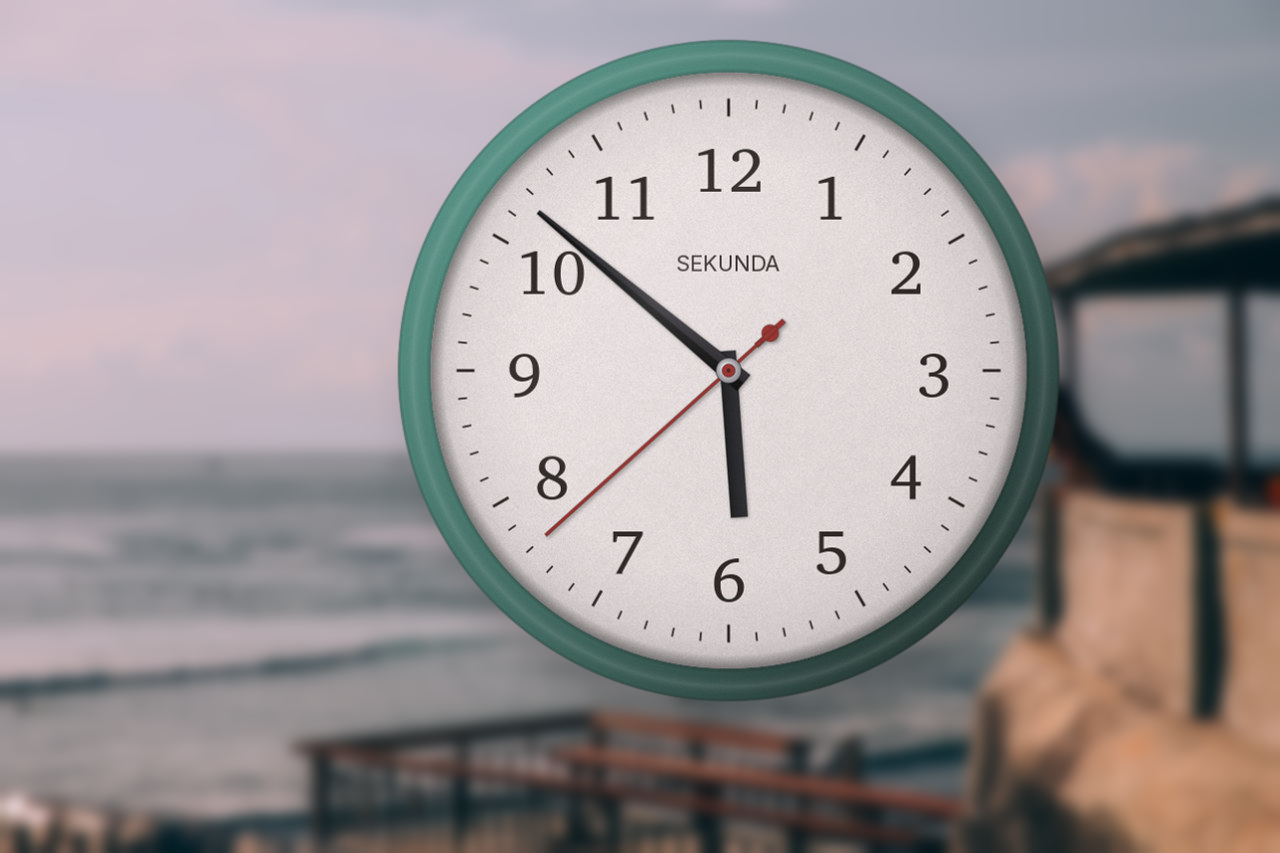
5:51:38
